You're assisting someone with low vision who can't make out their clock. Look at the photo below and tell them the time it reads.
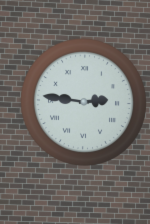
2:46
